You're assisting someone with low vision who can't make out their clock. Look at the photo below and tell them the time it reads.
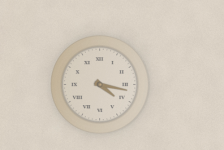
4:17
